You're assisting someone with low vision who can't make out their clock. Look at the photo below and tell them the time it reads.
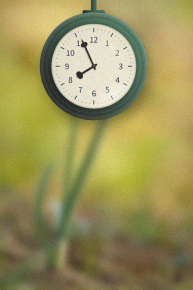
7:56
